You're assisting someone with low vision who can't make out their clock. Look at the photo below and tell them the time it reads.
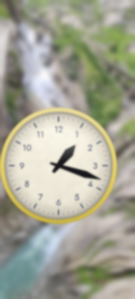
1:18
